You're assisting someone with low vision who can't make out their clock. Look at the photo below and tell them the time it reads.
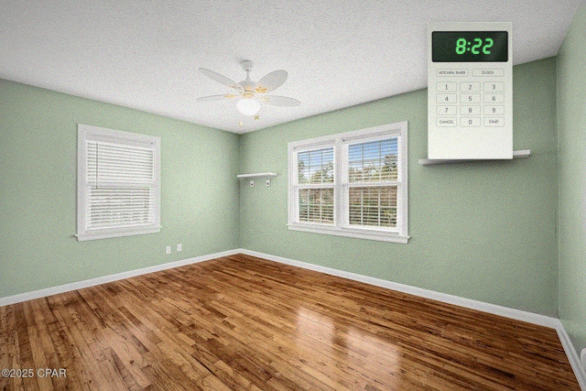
8:22
